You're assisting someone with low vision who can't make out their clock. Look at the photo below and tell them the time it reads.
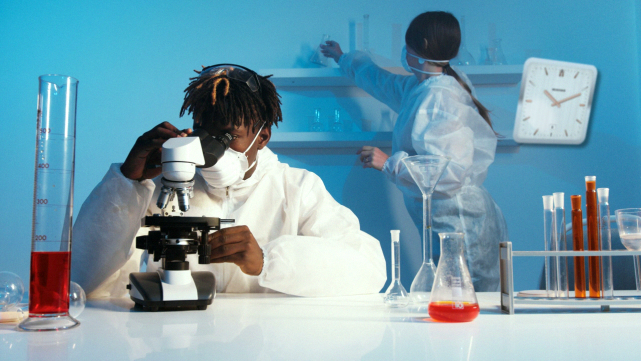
10:11
